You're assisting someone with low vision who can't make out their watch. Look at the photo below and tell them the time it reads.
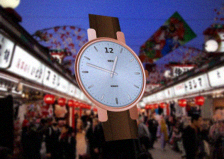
12:48
